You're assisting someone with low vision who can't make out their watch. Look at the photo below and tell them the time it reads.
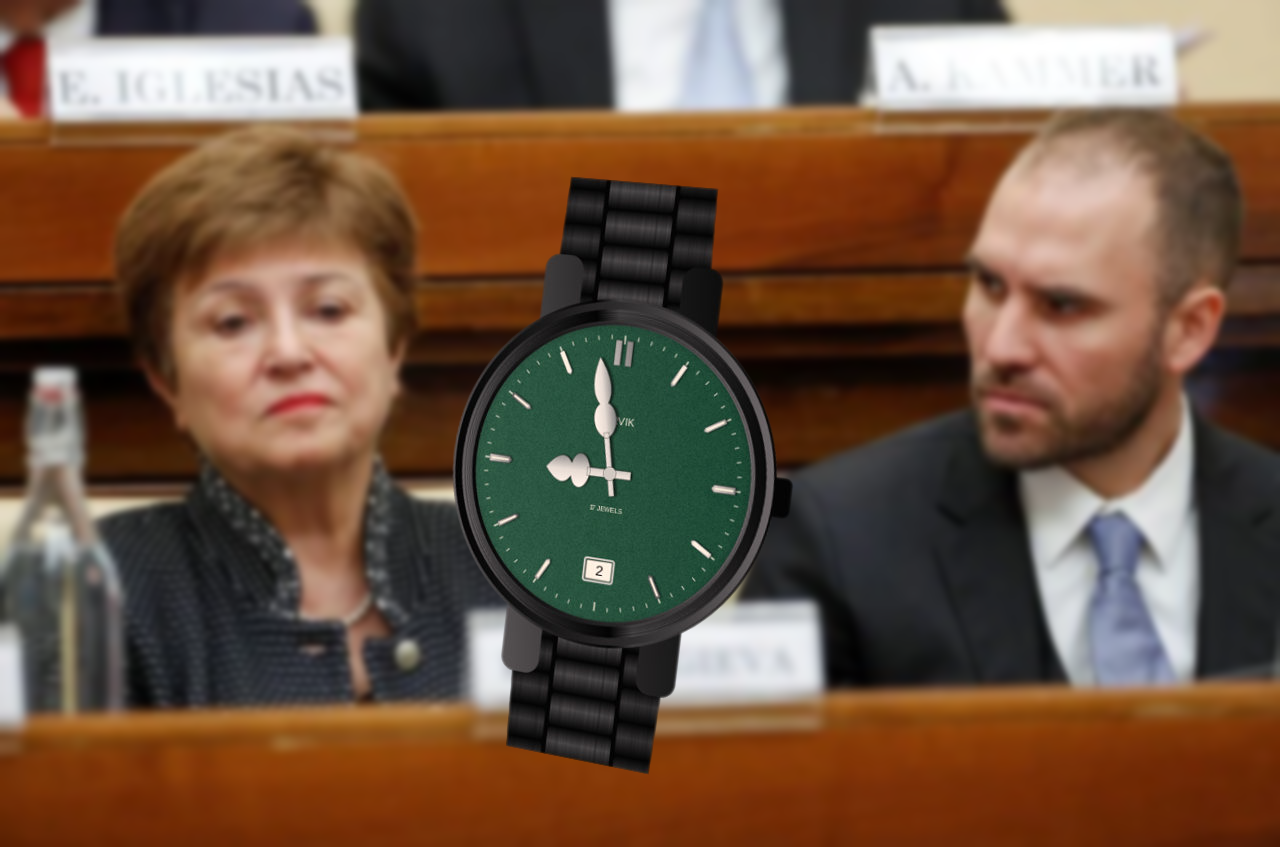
8:58
